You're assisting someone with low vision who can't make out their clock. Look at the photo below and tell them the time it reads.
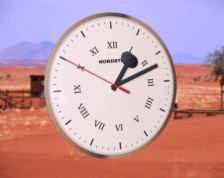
1:11:50
